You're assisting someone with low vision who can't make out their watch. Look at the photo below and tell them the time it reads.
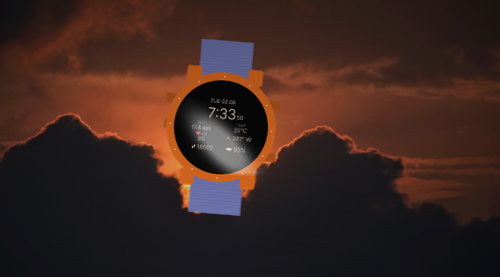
7:33
